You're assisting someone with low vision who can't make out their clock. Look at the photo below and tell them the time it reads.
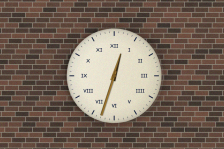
12:33
